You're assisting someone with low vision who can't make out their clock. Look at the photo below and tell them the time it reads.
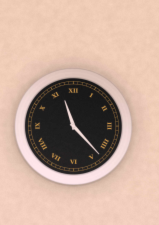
11:23
